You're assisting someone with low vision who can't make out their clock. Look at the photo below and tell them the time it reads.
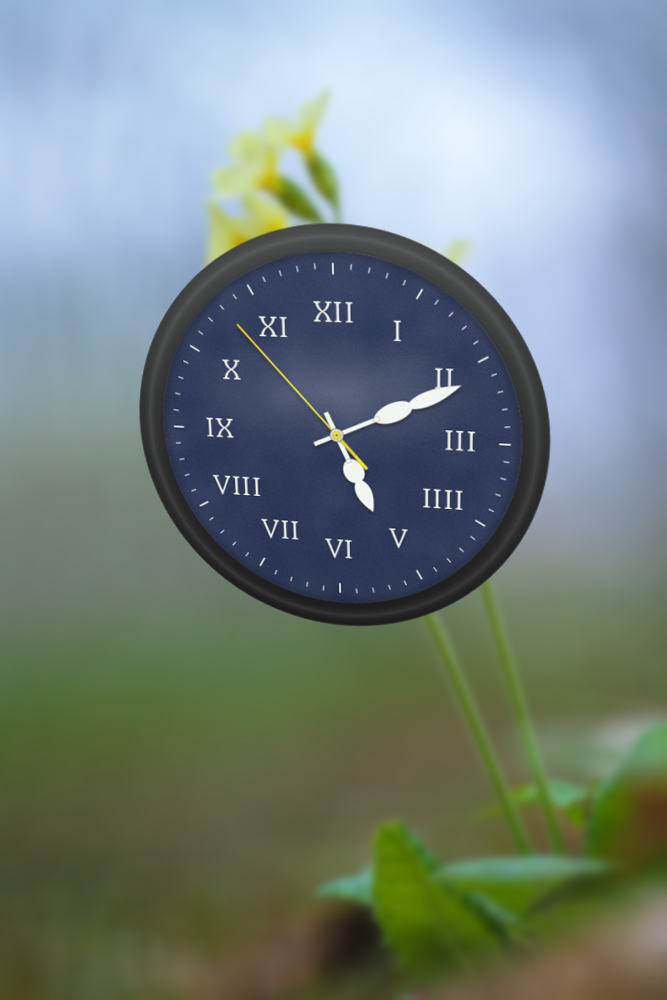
5:10:53
